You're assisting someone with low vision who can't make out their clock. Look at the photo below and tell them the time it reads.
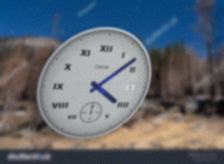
4:08
